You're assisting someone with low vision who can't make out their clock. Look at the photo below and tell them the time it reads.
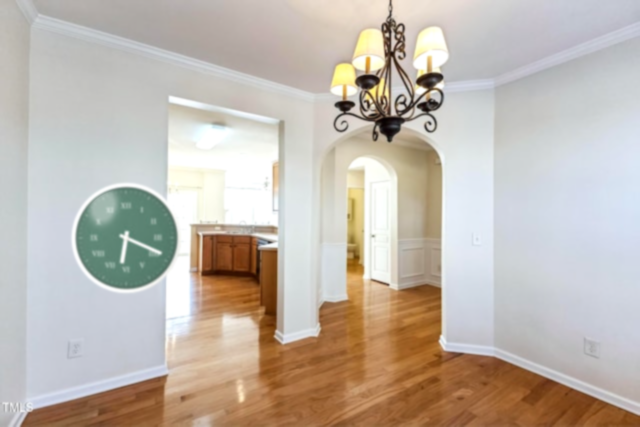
6:19
